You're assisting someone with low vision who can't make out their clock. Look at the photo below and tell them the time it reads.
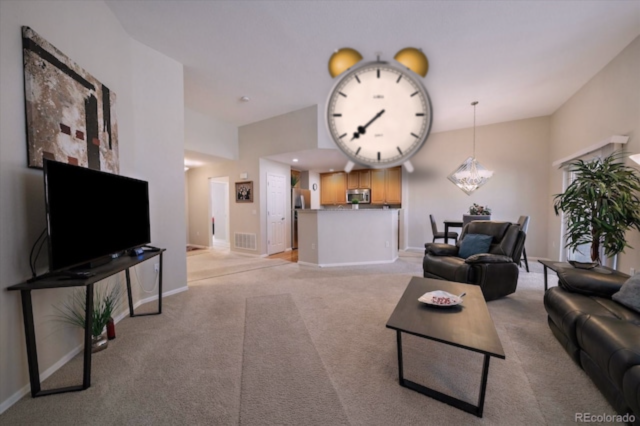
7:38
